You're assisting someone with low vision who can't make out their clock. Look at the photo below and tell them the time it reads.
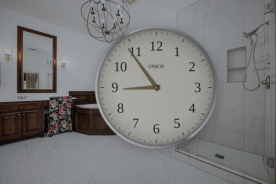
8:54
